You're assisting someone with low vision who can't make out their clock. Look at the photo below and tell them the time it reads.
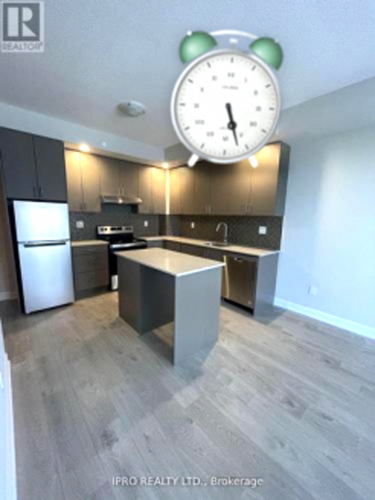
5:27
